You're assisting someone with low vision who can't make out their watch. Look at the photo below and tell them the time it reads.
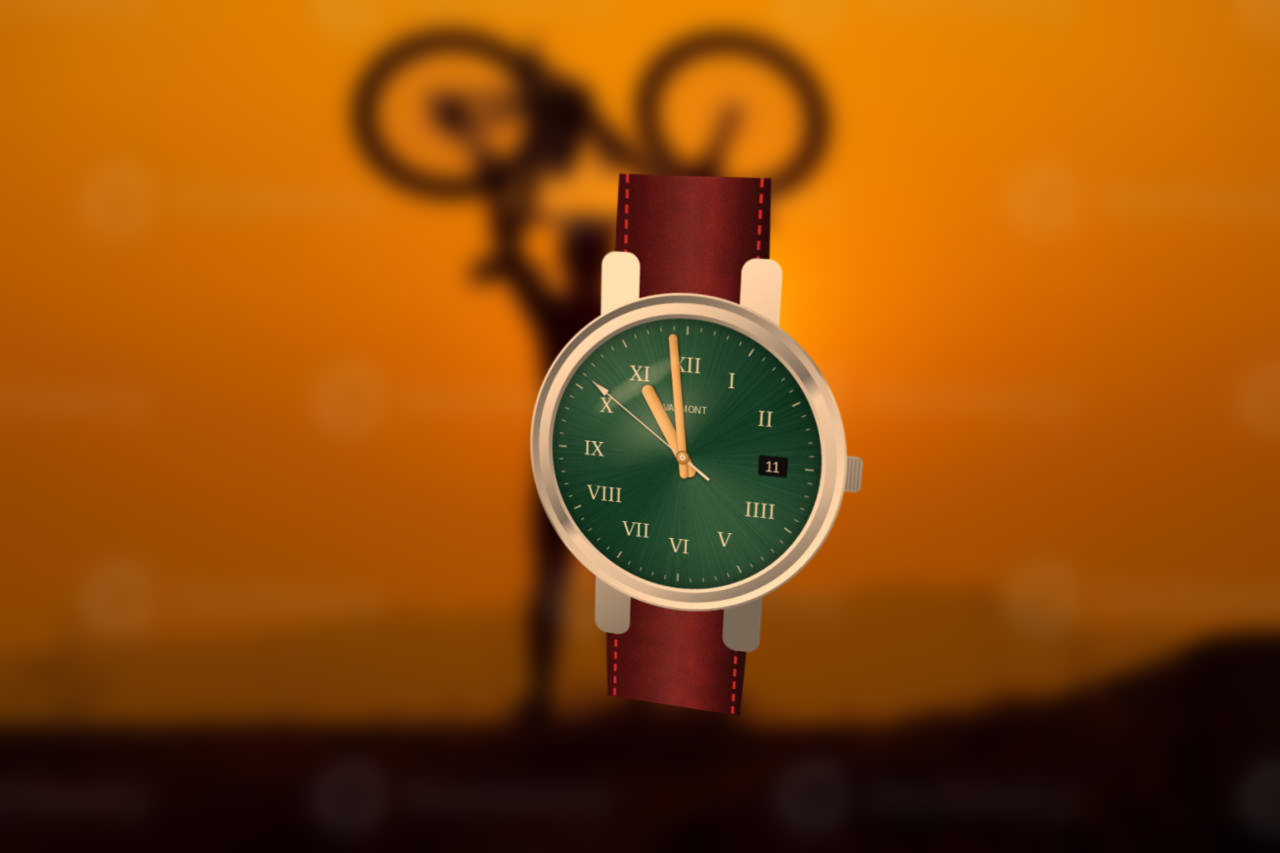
10:58:51
